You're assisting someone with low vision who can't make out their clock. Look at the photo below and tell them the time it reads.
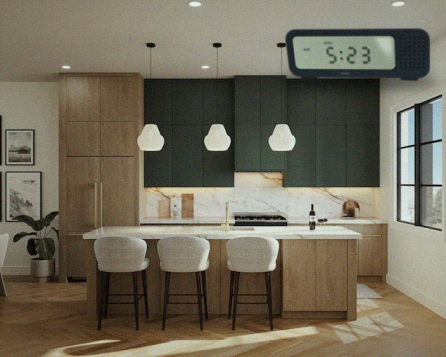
5:23
